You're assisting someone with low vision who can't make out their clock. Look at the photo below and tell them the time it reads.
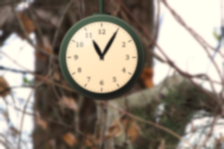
11:05
